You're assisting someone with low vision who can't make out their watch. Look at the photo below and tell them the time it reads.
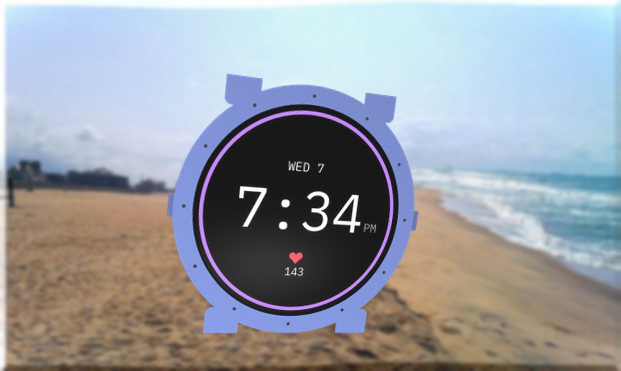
7:34
